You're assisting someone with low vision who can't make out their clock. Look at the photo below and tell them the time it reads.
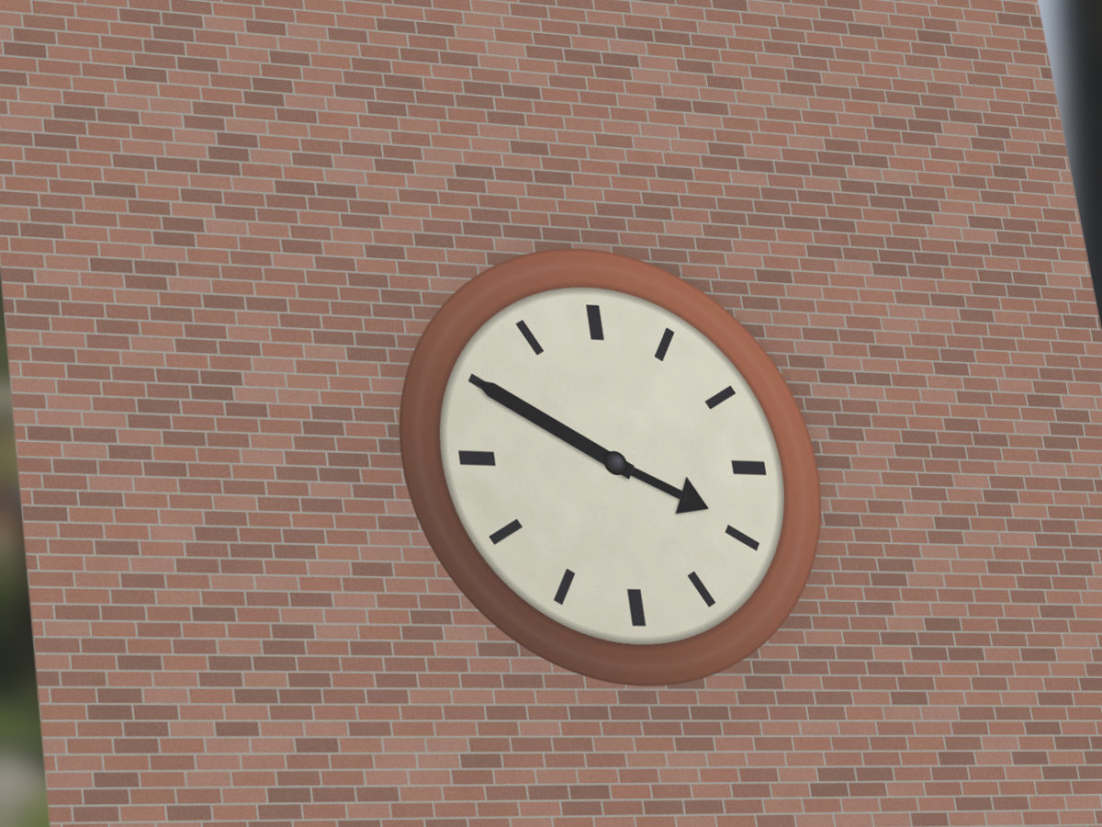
3:50
